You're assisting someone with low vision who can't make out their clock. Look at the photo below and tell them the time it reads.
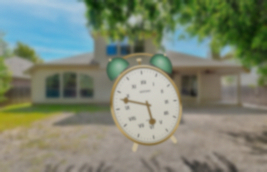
5:48
